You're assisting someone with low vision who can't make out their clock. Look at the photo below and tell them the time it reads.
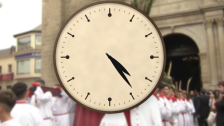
4:24
